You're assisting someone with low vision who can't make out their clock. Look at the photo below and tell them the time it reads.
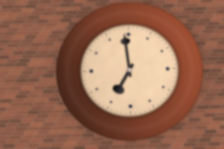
6:59
